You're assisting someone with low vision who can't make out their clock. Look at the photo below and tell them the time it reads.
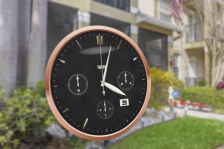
4:03
